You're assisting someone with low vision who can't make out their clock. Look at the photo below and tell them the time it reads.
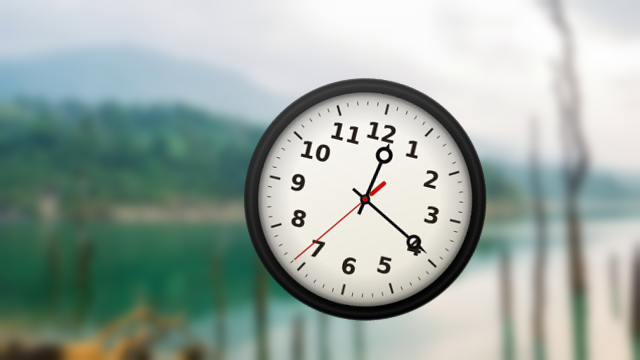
12:19:36
